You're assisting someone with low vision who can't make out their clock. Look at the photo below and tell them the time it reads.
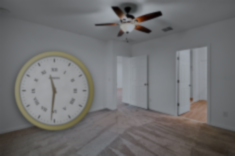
11:31
